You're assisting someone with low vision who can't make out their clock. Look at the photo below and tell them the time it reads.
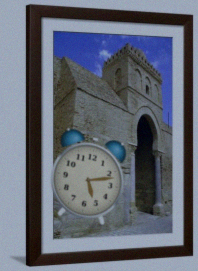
5:12
